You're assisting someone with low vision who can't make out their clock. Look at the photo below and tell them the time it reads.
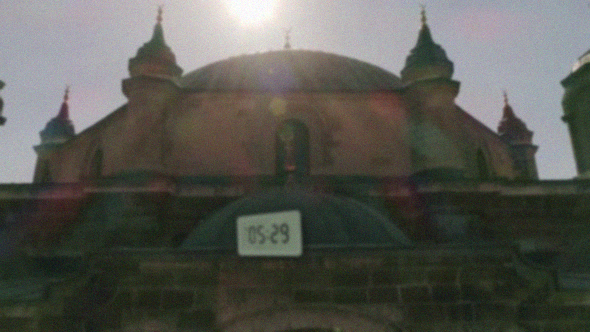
5:29
